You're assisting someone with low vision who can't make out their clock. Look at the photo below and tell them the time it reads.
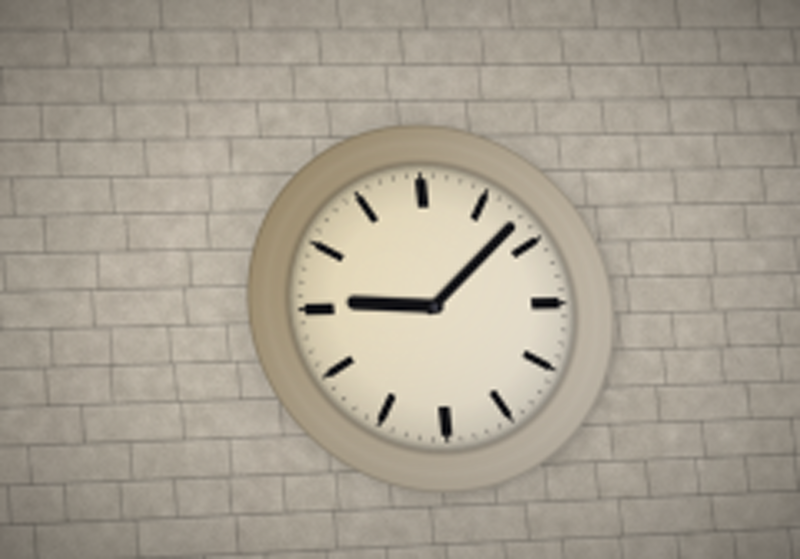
9:08
